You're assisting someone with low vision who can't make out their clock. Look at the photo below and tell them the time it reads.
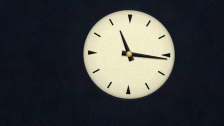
11:16
